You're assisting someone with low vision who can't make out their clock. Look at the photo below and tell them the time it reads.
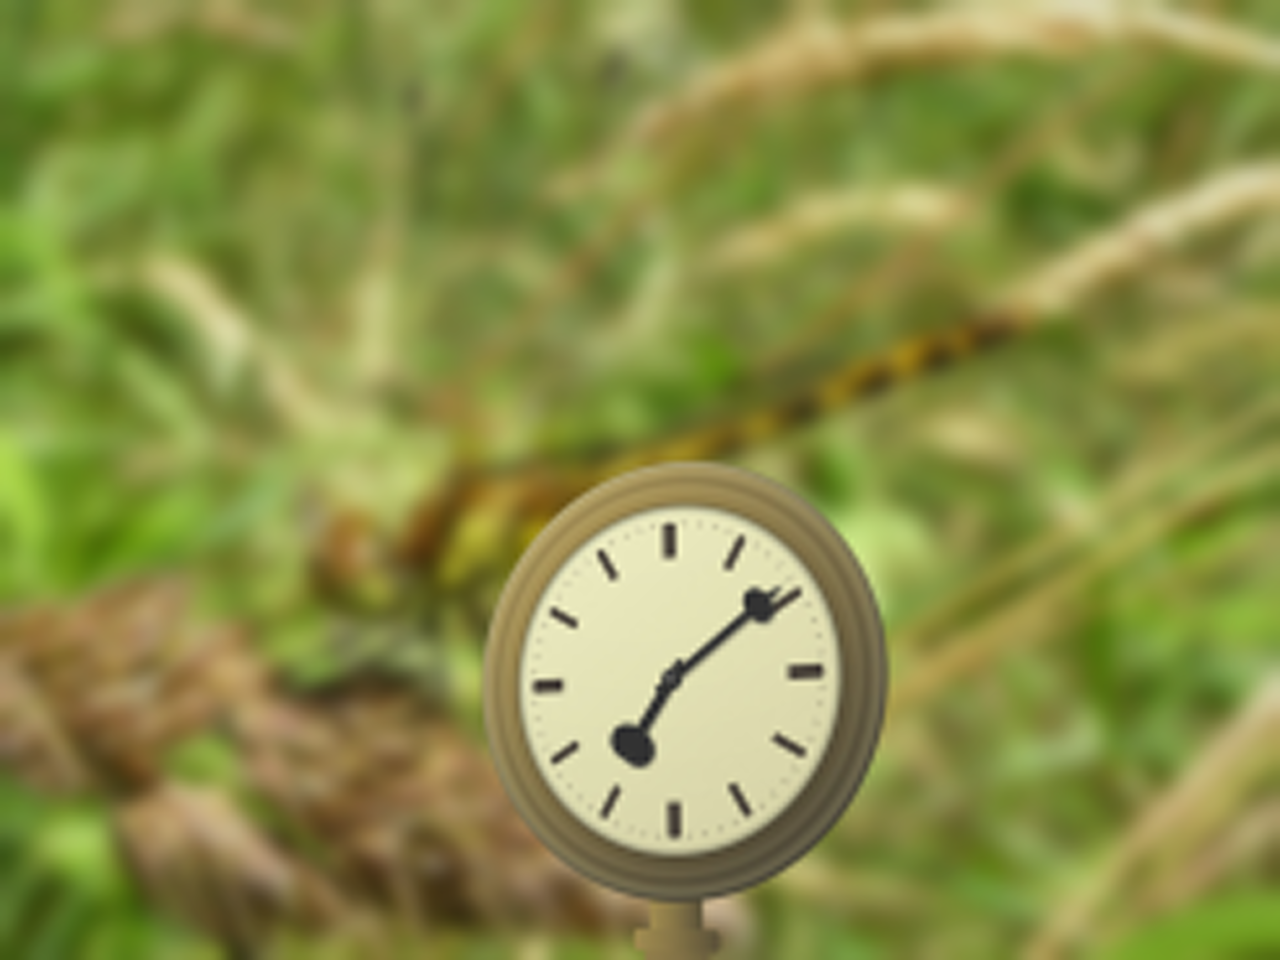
7:09
